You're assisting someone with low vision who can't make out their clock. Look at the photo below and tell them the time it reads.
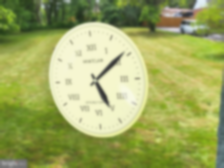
5:09
